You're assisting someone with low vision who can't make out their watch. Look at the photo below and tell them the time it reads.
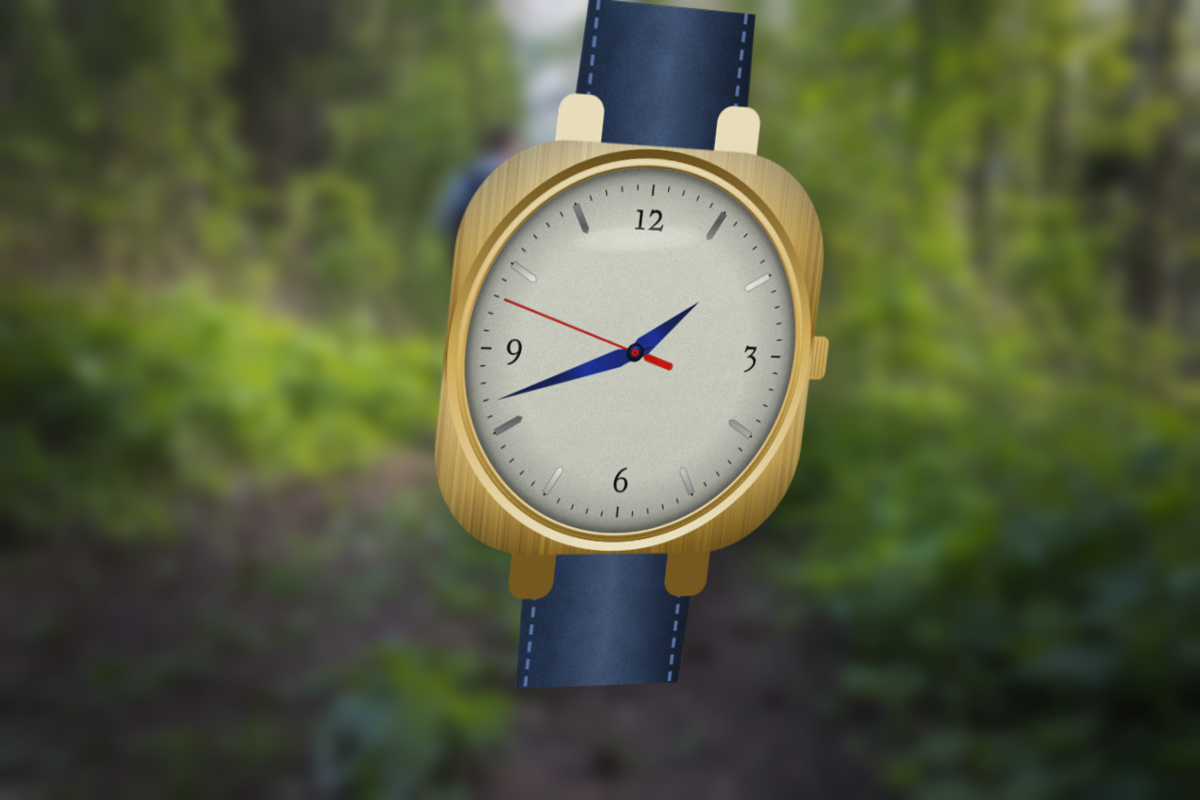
1:41:48
